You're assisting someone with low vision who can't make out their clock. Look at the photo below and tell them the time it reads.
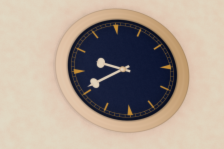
9:41
